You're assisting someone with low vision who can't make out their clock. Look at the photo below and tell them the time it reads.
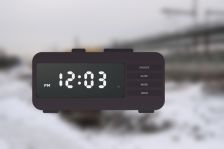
12:03
